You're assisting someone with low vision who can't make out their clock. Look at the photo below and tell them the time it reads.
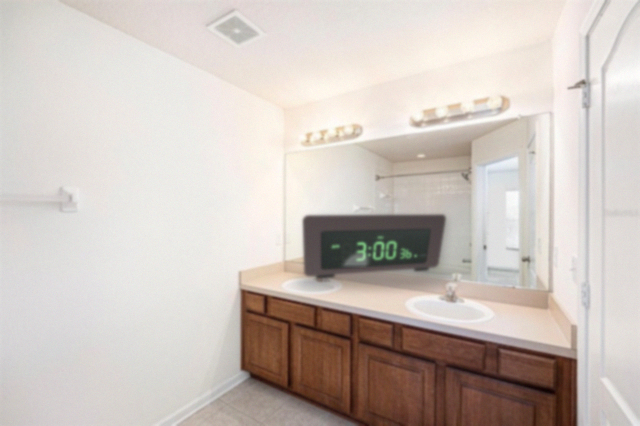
3:00
